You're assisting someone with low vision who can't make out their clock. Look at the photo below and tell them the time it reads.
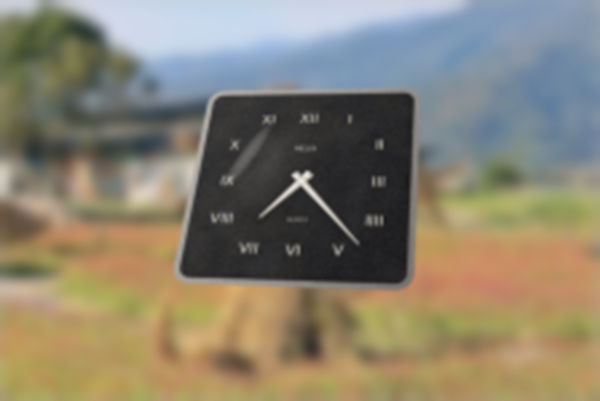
7:23
